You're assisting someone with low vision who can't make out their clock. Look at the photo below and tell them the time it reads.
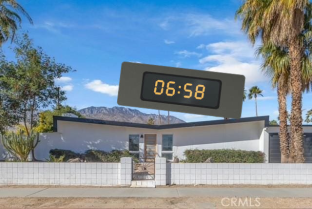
6:58
